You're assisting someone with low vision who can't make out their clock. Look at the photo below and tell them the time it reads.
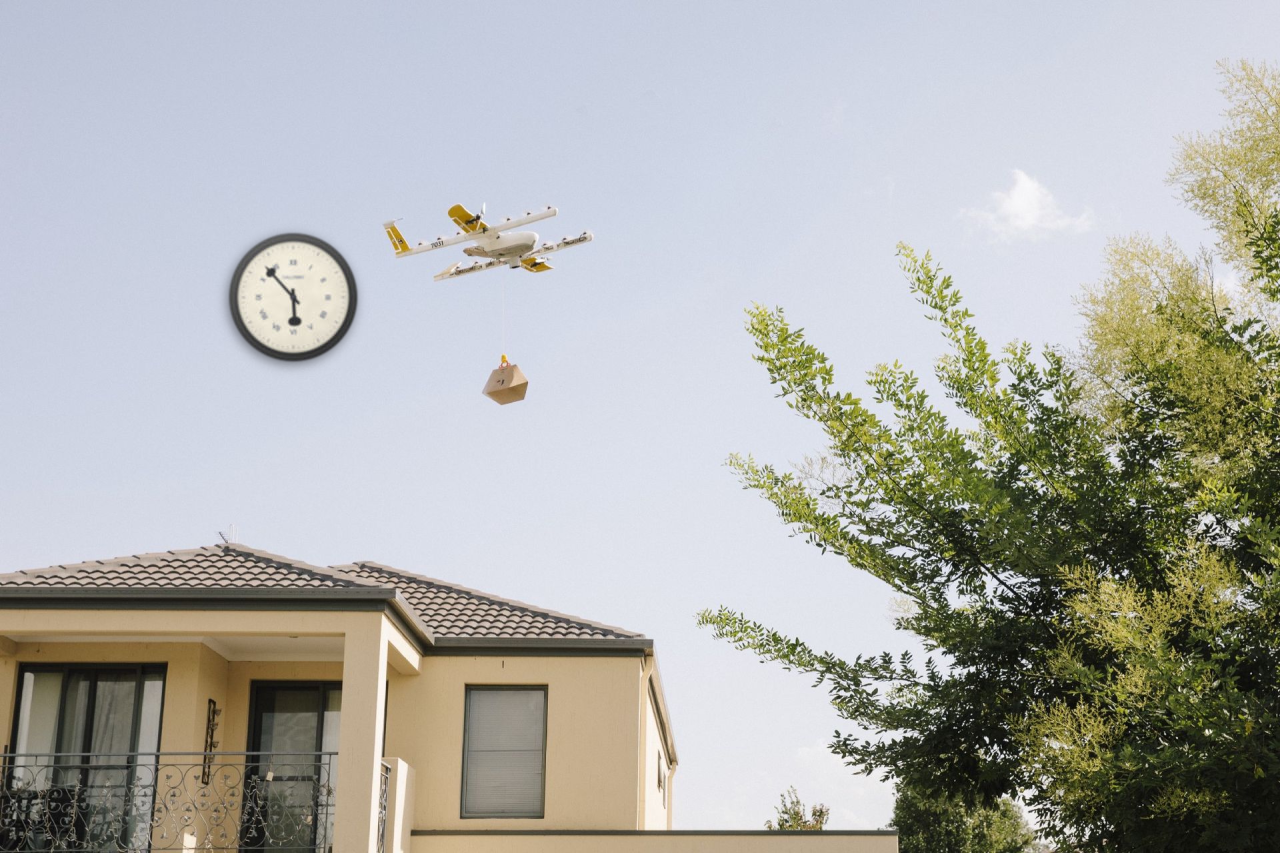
5:53
